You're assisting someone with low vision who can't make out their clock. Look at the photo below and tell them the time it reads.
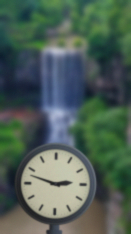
2:48
